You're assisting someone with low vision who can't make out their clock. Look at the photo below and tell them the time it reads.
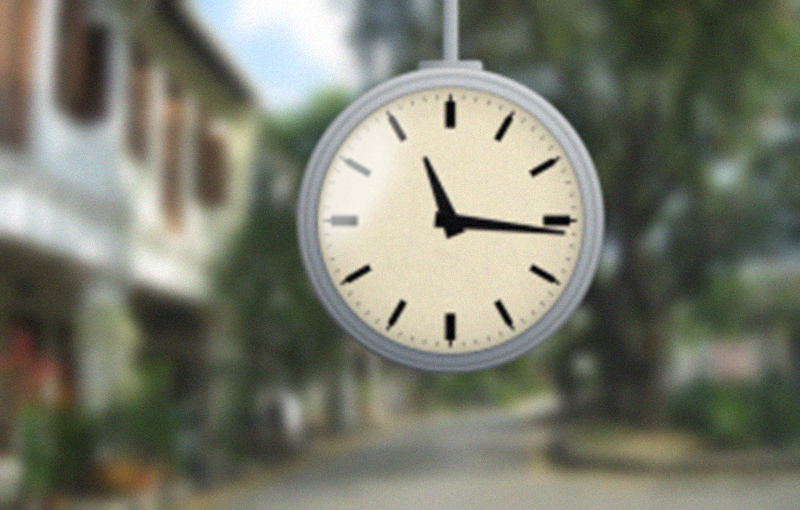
11:16
